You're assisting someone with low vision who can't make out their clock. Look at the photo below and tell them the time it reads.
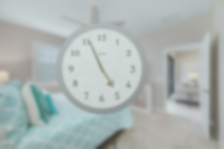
4:56
